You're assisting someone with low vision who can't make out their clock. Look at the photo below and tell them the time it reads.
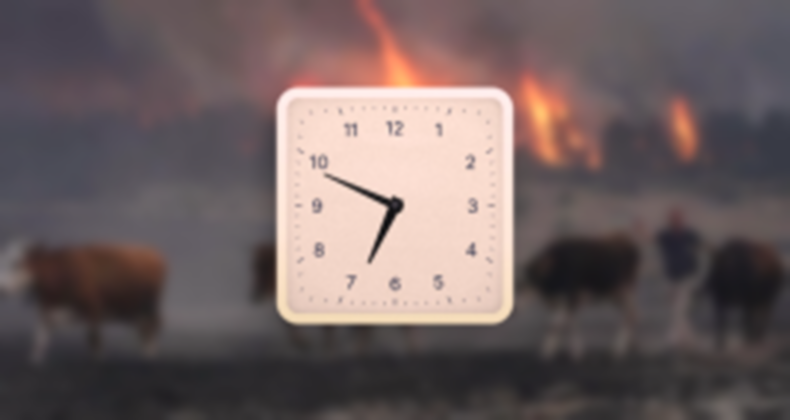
6:49
